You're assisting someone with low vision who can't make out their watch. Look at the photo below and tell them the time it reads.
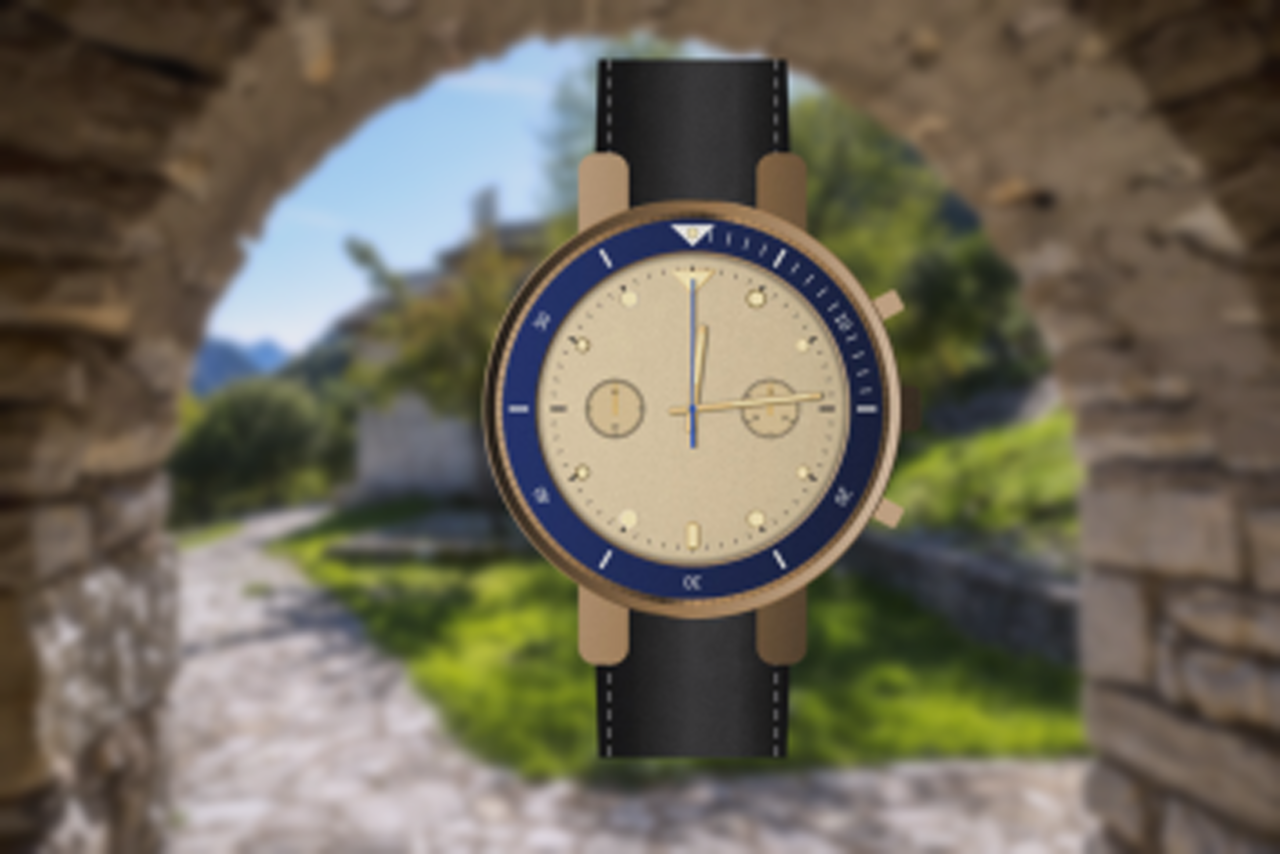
12:14
